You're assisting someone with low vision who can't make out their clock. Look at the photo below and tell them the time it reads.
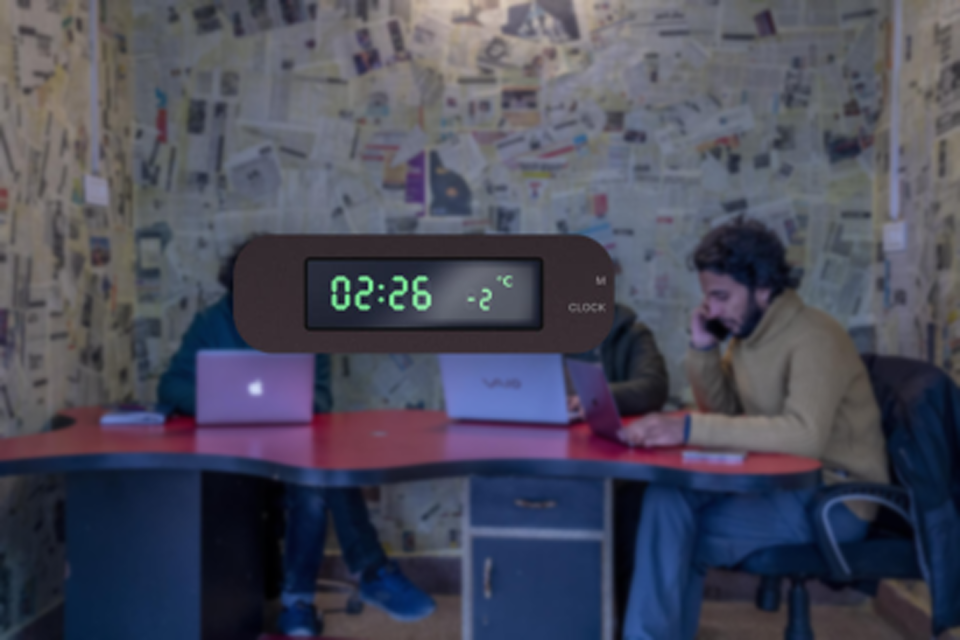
2:26
